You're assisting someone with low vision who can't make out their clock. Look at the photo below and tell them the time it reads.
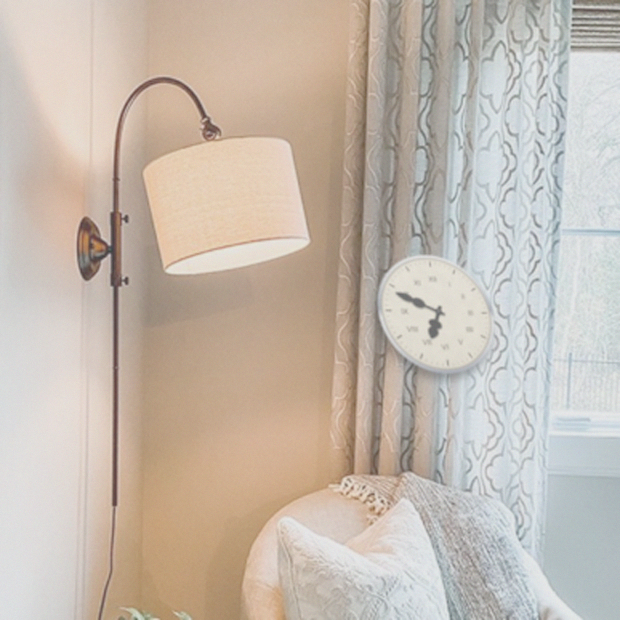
6:49
